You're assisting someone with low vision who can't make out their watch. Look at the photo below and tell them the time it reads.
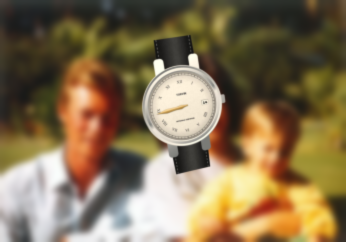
8:44
